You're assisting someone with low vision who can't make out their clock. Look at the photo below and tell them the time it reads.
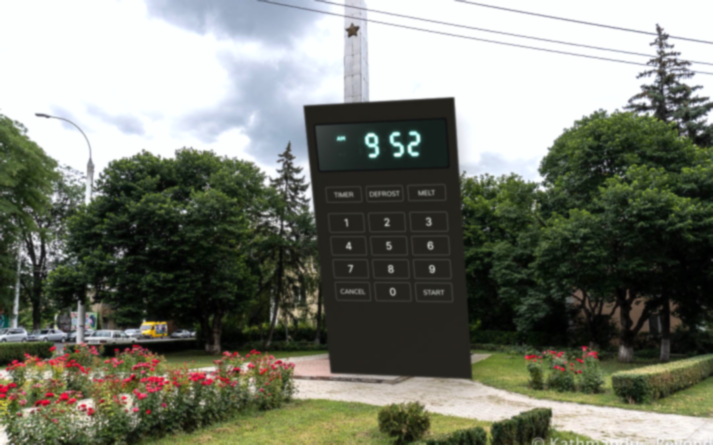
9:52
